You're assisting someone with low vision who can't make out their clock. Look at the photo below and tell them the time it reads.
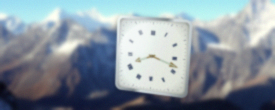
8:18
